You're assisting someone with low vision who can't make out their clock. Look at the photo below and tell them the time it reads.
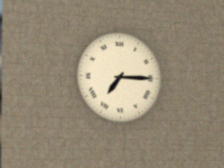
7:15
